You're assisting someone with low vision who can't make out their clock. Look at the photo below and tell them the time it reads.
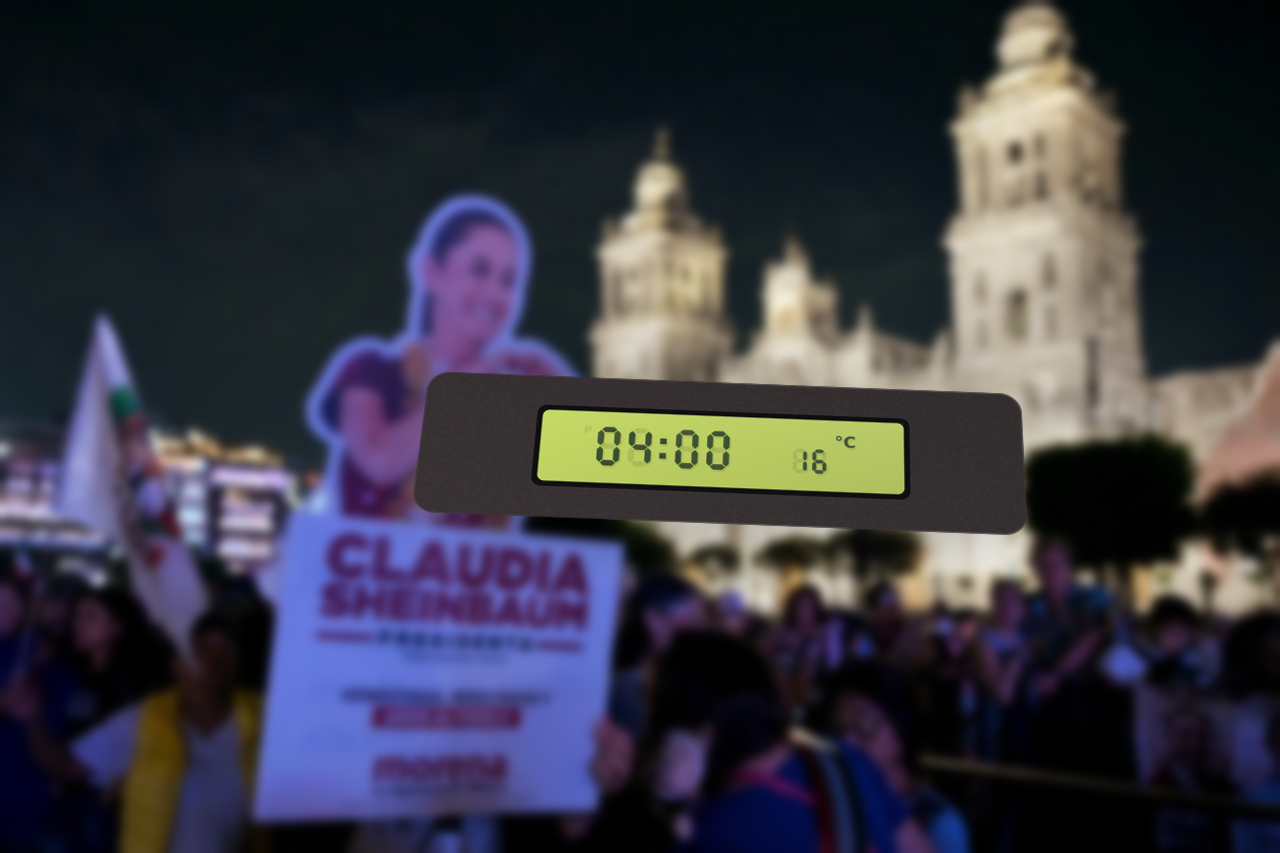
4:00
